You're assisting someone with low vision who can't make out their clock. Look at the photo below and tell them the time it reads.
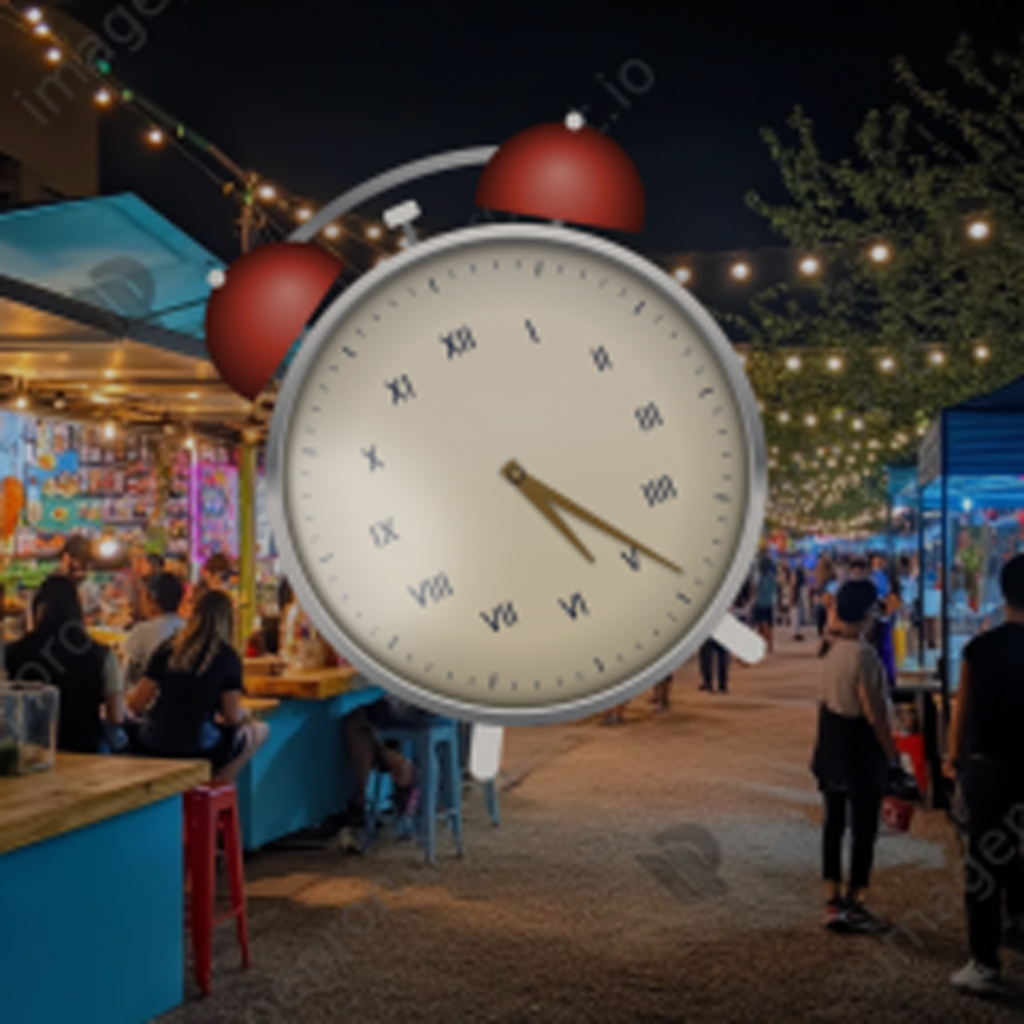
5:24
